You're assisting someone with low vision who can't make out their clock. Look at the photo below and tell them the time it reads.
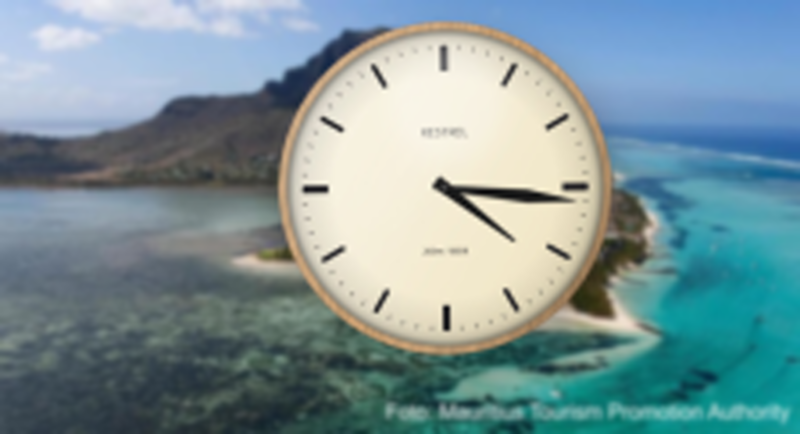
4:16
